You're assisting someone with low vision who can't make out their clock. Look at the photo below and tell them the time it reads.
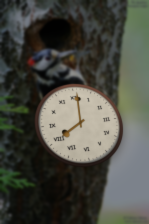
8:01
